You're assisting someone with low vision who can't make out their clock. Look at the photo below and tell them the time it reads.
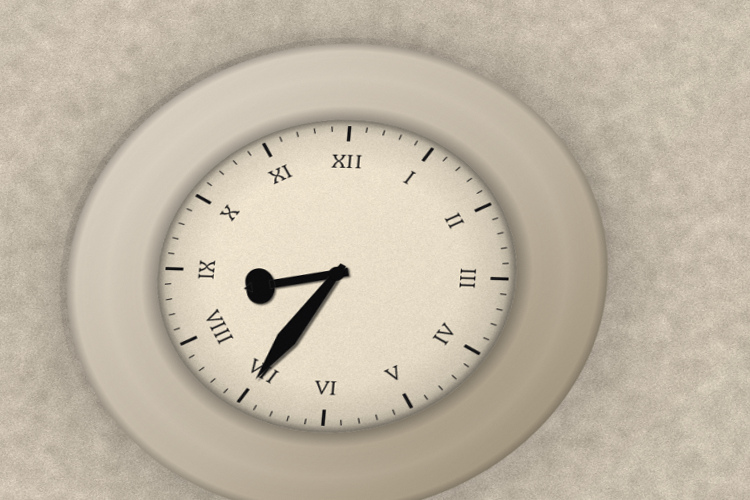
8:35
